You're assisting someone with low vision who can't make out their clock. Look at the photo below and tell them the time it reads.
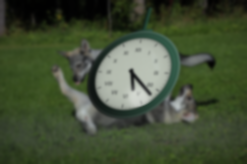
5:22
